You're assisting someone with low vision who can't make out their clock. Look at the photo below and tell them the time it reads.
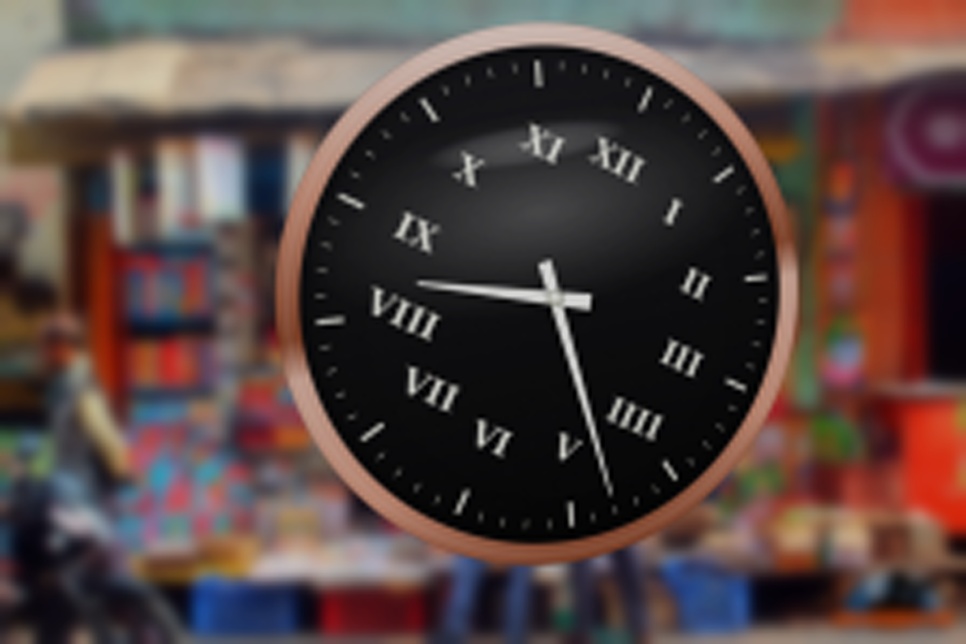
8:23
